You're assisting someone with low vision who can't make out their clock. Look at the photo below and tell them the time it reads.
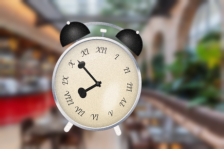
7:52
